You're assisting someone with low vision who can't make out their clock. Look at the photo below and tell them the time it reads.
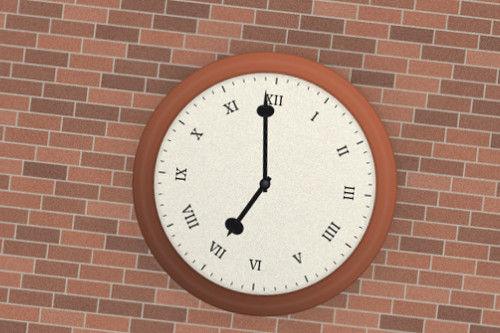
6:59
